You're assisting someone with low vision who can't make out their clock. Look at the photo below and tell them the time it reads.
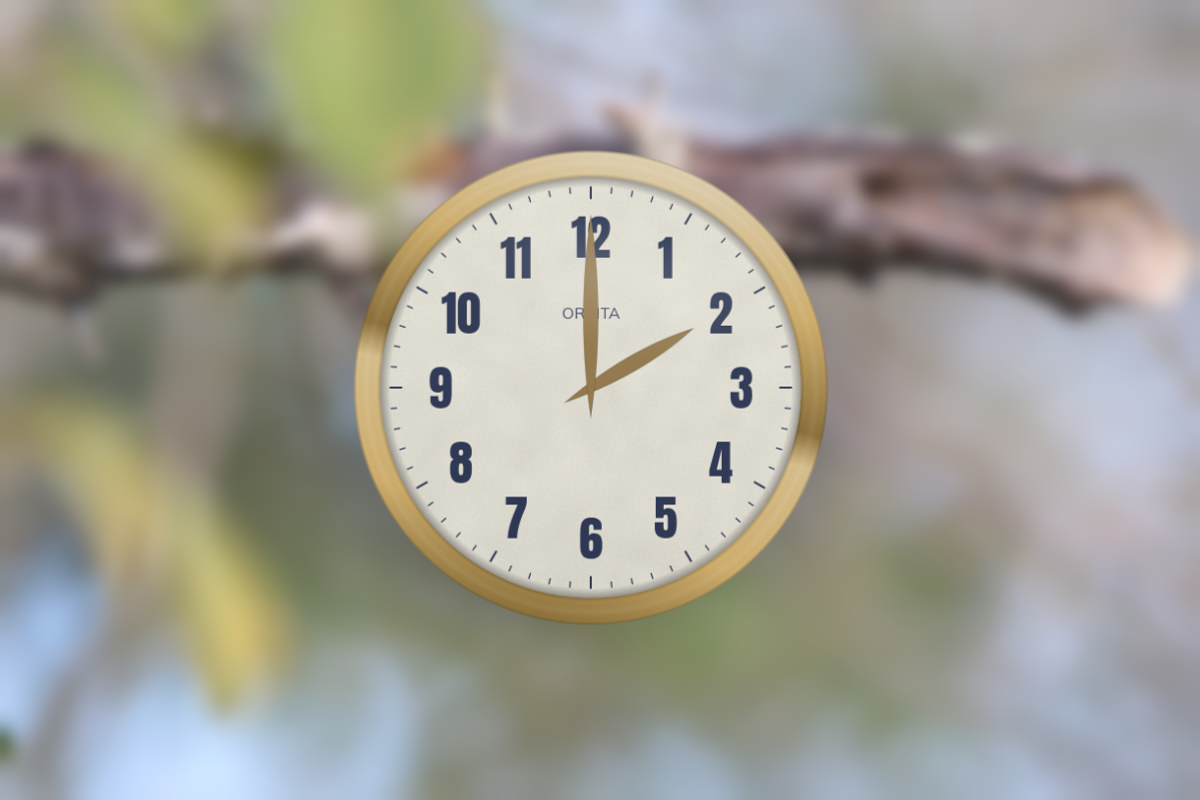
2:00
